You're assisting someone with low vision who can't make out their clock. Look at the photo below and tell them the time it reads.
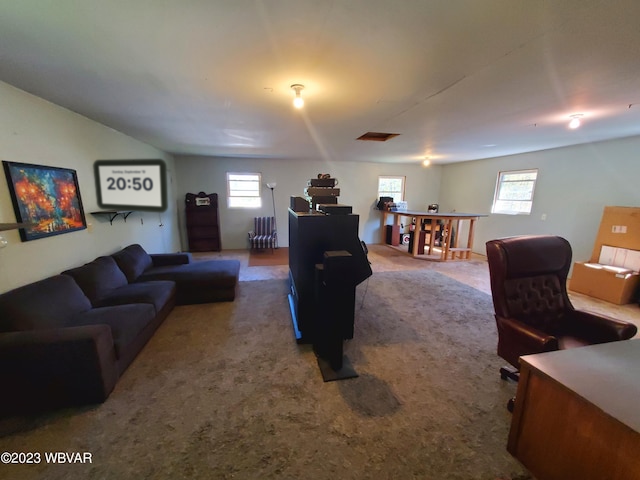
20:50
